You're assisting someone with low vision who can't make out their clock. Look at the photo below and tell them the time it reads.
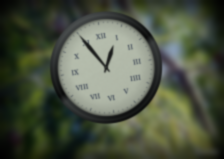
12:55
